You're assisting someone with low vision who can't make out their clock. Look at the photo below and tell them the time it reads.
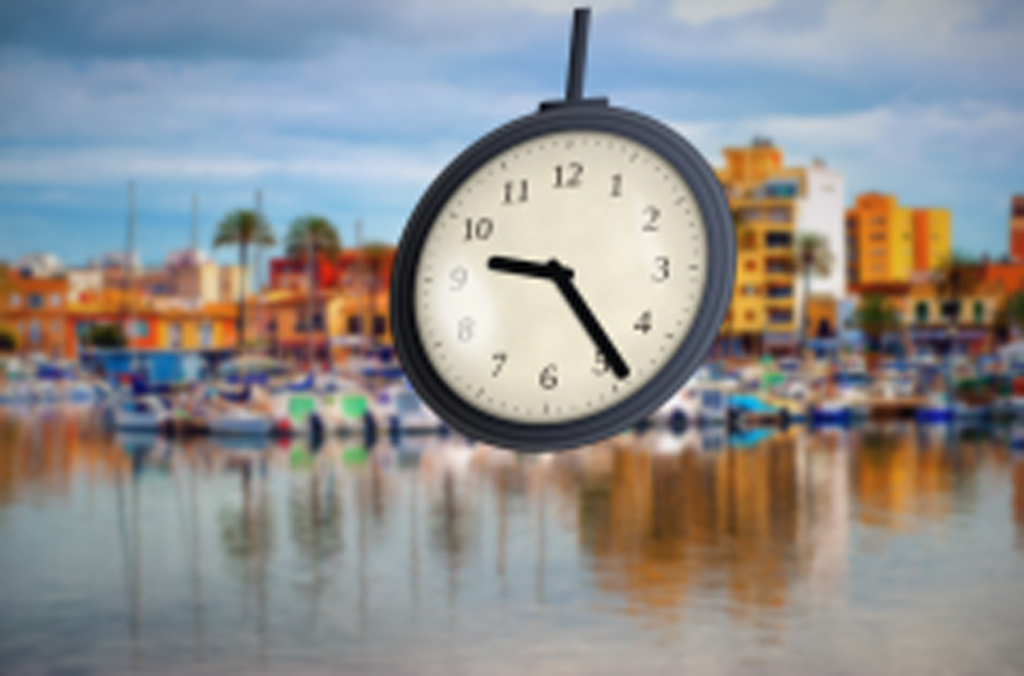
9:24
